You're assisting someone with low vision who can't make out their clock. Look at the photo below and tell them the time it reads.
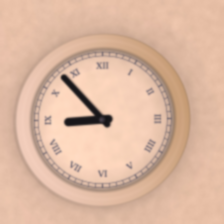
8:53
